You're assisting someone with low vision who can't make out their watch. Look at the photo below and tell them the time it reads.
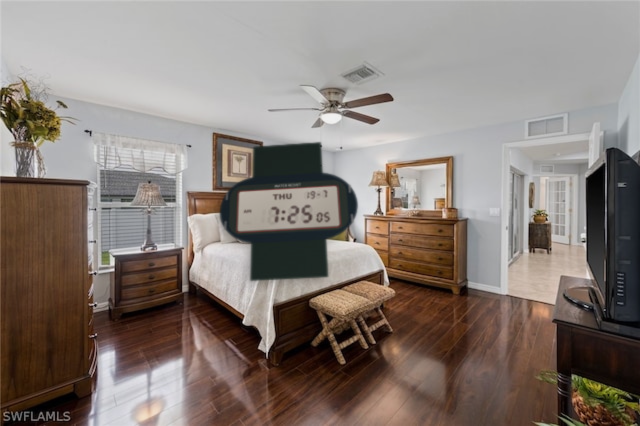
7:25:05
